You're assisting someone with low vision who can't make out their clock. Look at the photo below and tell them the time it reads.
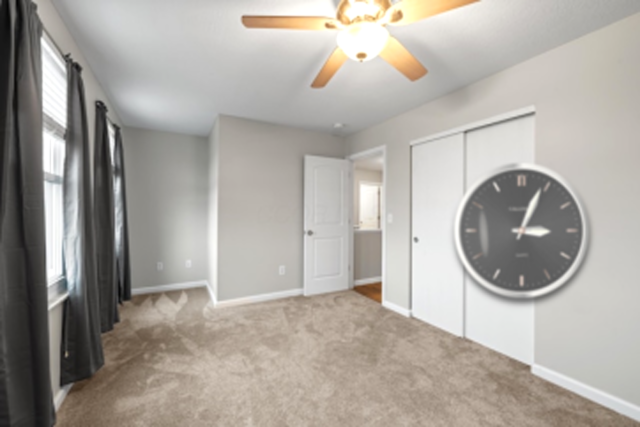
3:04
